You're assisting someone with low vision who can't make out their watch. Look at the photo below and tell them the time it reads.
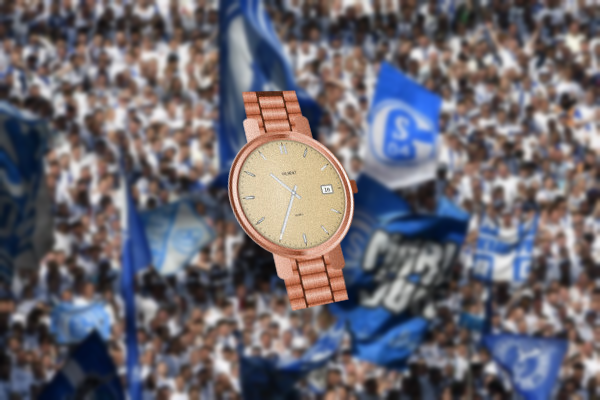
10:35
